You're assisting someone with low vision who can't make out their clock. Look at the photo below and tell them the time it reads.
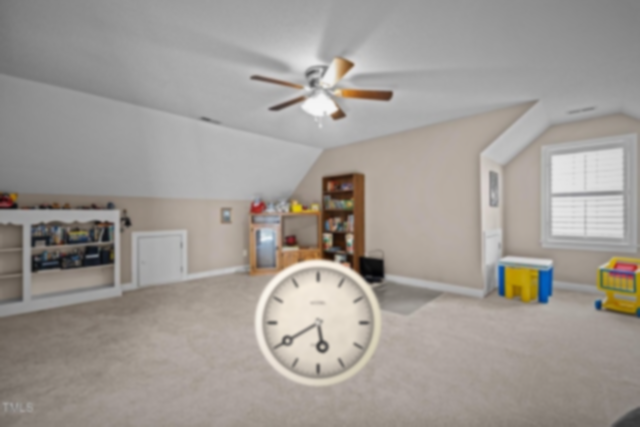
5:40
